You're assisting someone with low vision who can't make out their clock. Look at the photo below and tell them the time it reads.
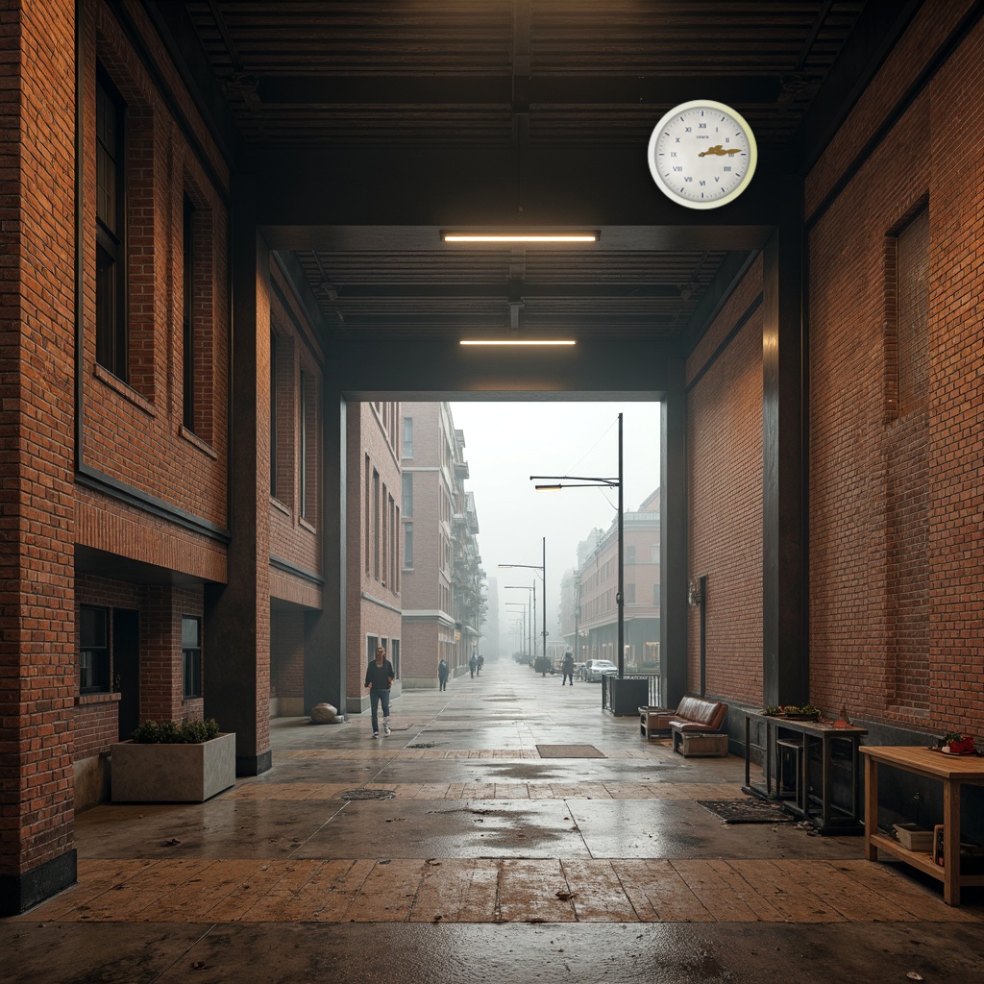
2:14
